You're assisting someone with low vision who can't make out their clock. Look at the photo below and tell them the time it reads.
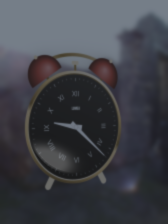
9:22
